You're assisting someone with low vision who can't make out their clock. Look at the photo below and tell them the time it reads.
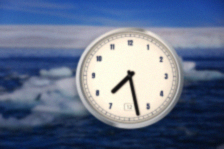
7:28
